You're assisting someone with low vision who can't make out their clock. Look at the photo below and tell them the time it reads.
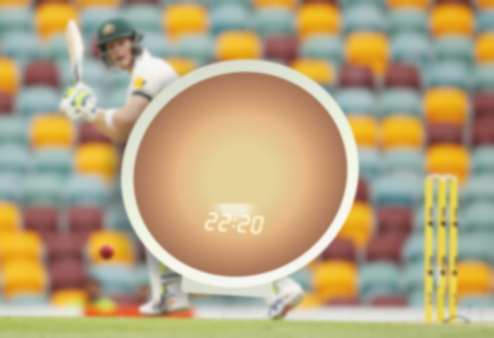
22:20
